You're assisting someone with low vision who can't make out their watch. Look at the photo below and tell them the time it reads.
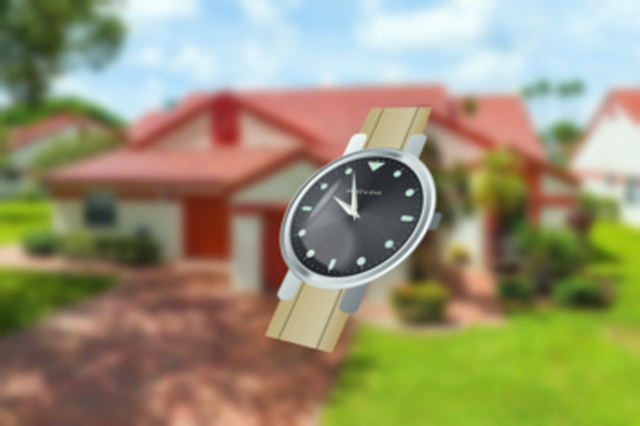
9:56
